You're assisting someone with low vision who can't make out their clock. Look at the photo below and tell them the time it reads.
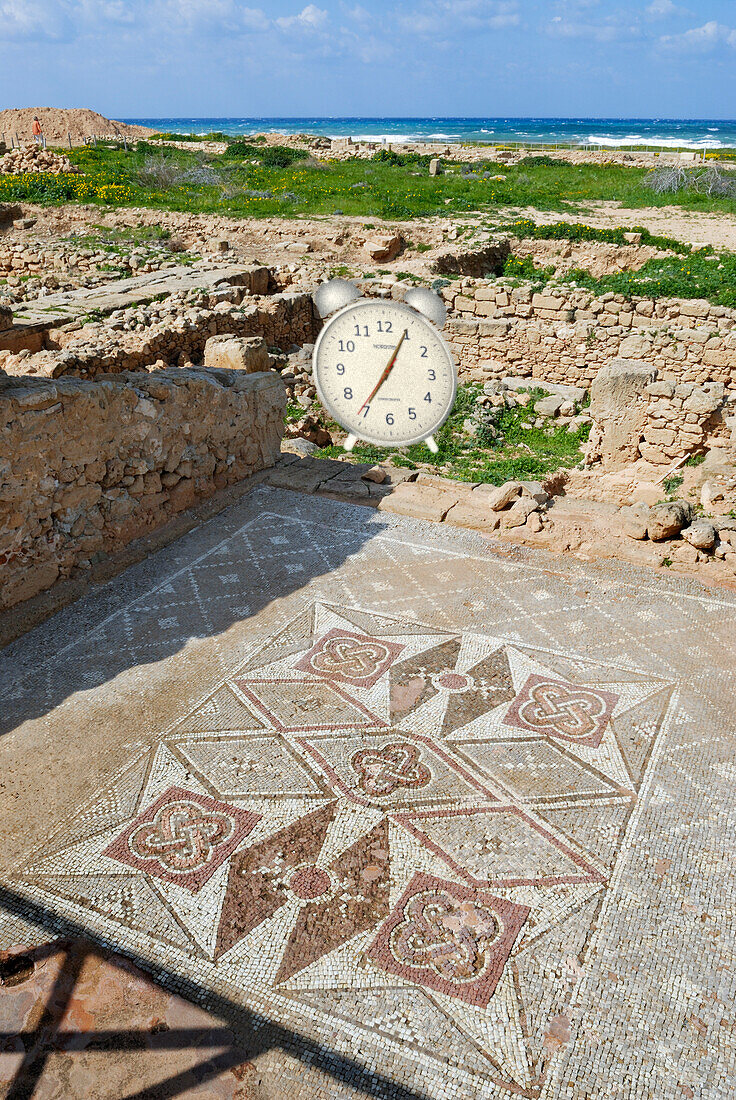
7:04:36
